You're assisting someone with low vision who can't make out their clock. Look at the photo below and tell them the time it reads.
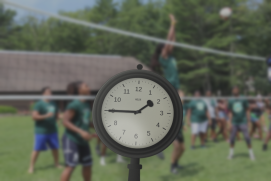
1:45
